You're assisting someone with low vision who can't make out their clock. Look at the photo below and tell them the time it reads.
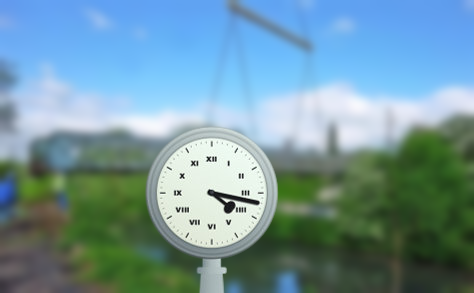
4:17
